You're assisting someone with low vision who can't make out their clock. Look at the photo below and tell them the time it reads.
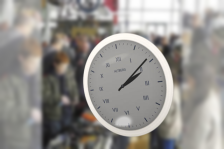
2:09
